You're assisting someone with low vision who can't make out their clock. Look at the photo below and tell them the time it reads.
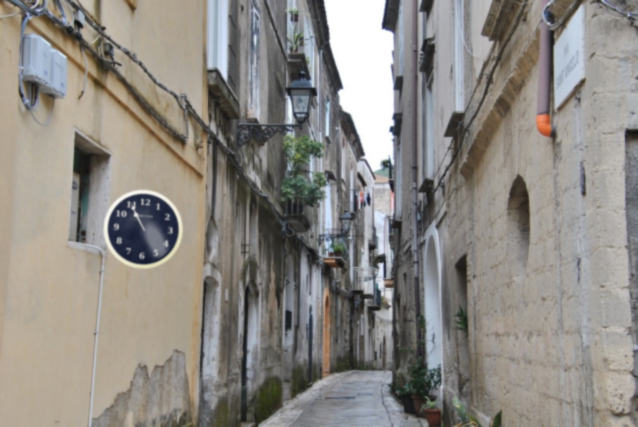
10:55
